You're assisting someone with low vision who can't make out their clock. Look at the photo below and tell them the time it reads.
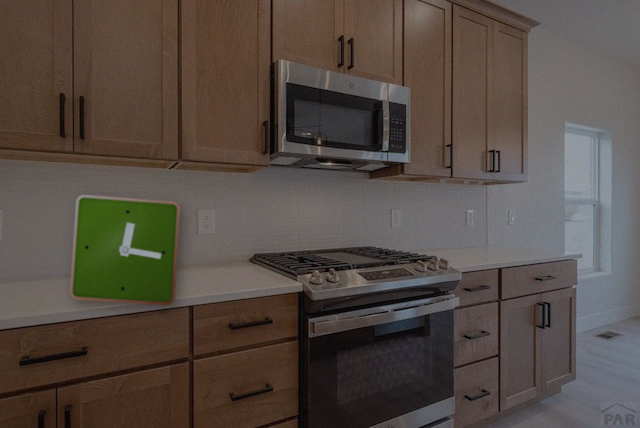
12:16
